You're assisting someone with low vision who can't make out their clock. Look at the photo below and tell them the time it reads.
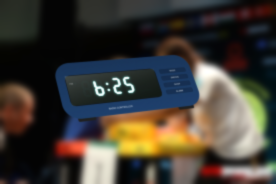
6:25
